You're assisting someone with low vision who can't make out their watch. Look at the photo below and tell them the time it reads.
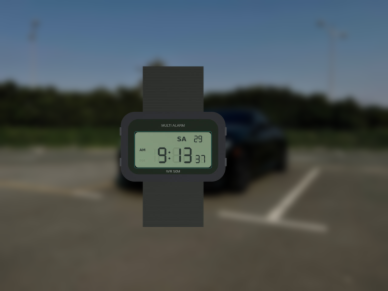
9:13
